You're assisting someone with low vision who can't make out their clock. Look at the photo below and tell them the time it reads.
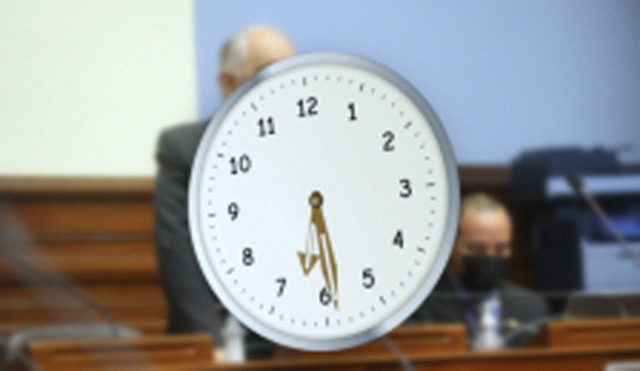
6:29
